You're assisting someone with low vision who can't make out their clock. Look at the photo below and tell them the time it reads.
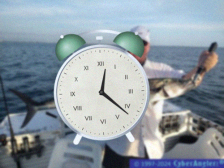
12:22
